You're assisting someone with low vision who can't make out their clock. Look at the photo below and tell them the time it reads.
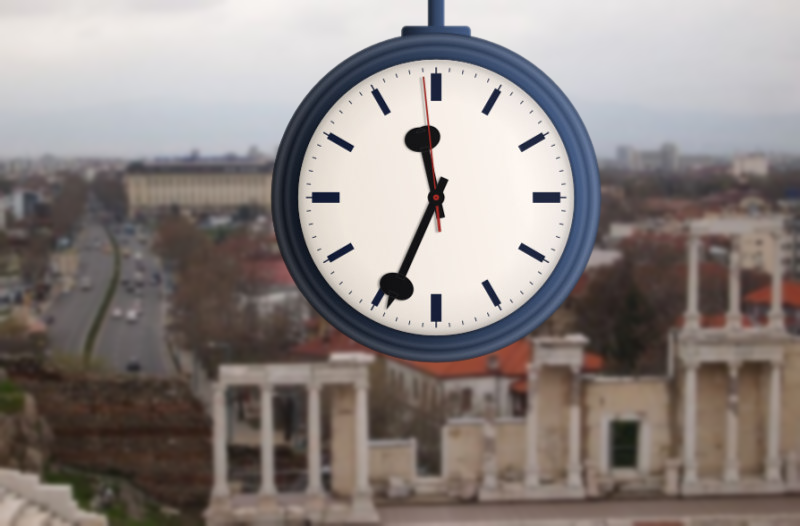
11:33:59
